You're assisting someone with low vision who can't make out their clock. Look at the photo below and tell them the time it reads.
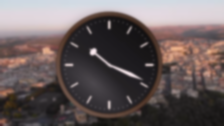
10:19
